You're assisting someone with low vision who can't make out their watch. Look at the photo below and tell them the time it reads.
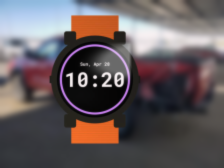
10:20
